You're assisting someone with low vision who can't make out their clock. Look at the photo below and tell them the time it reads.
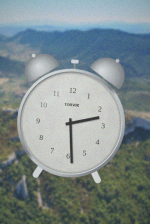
2:29
